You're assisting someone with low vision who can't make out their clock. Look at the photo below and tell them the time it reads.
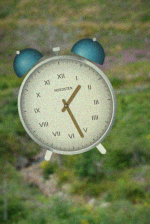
1:27
